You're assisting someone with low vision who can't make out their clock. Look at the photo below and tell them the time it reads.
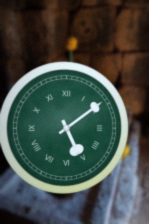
5:09
